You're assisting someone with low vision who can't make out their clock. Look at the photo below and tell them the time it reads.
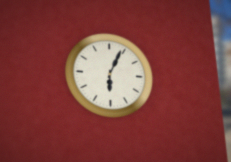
6:04
